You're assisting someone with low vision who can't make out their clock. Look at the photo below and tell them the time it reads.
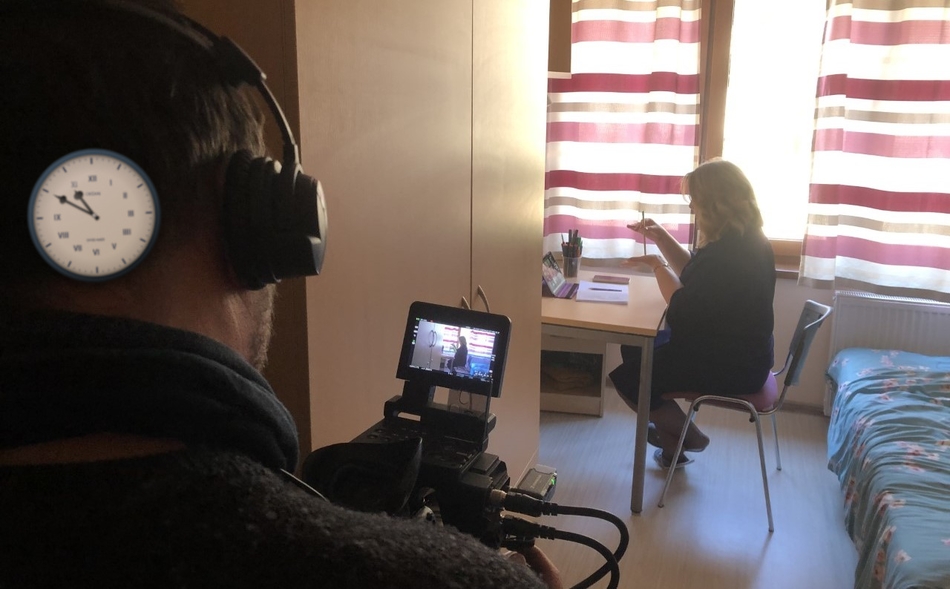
10:50
